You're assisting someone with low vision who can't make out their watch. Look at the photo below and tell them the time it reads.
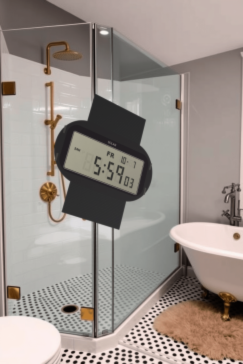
5:59:03
